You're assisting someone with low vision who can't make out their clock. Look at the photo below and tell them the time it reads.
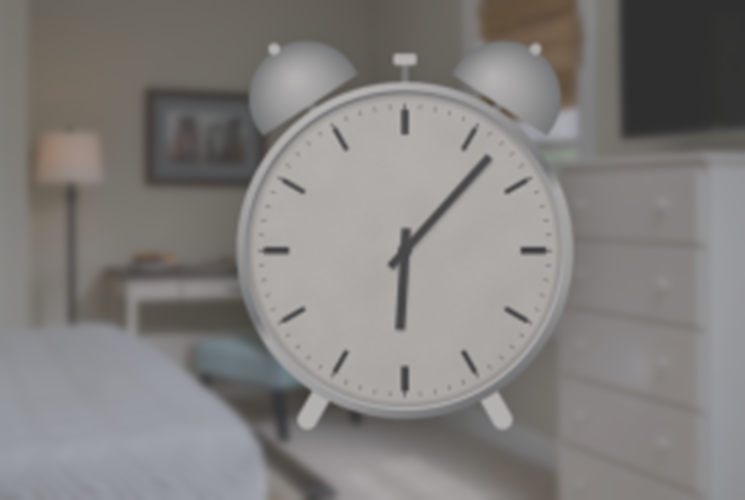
6:07
